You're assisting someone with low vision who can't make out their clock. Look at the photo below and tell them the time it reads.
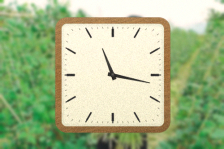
11:17
